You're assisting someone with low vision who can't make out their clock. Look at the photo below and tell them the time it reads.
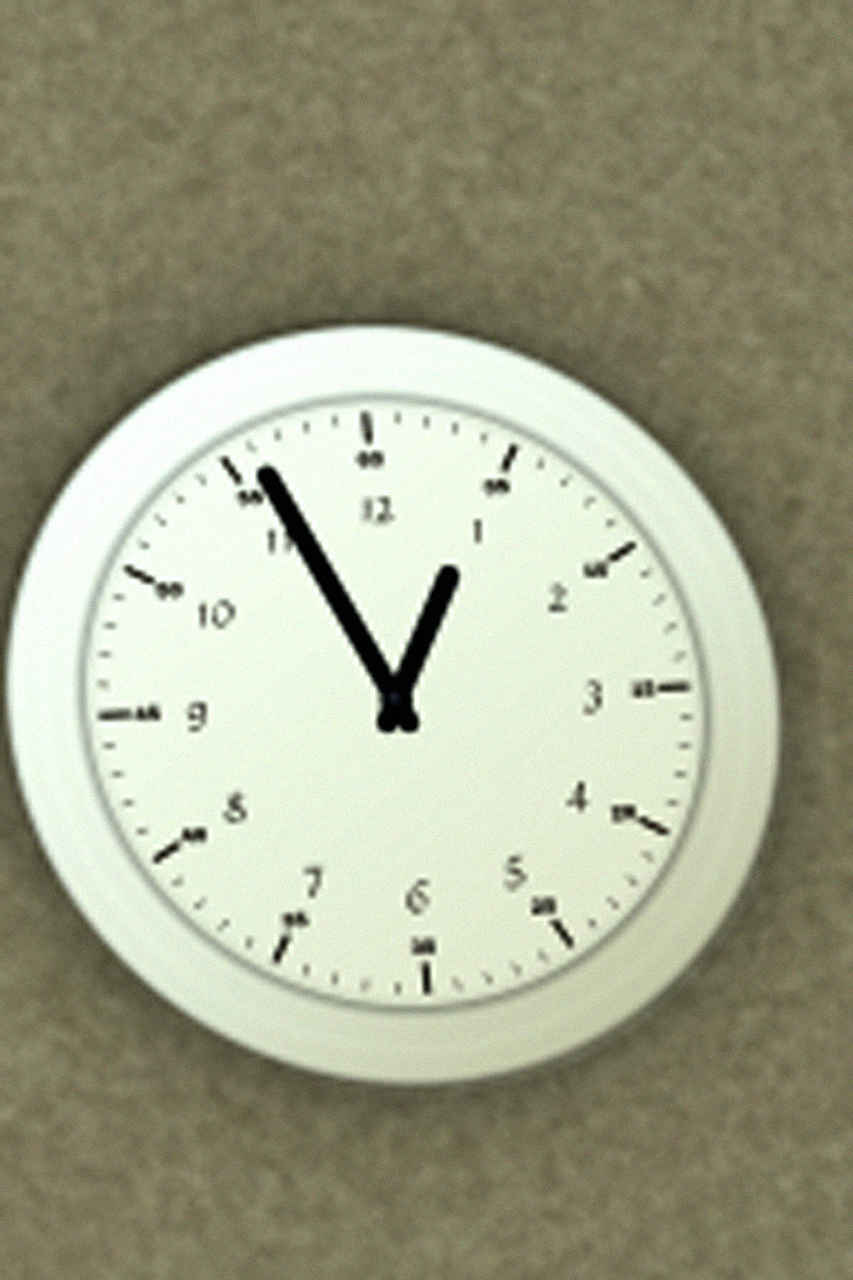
12:56
